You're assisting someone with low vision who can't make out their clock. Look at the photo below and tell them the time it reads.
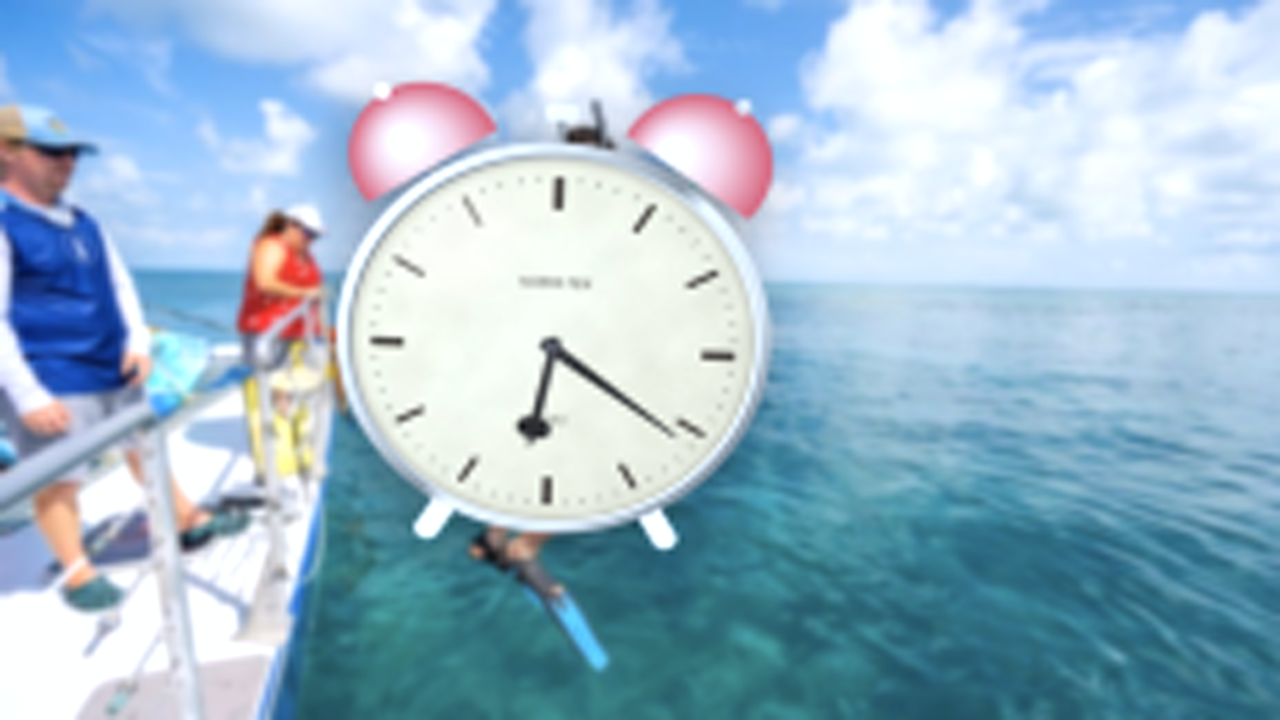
6:21
